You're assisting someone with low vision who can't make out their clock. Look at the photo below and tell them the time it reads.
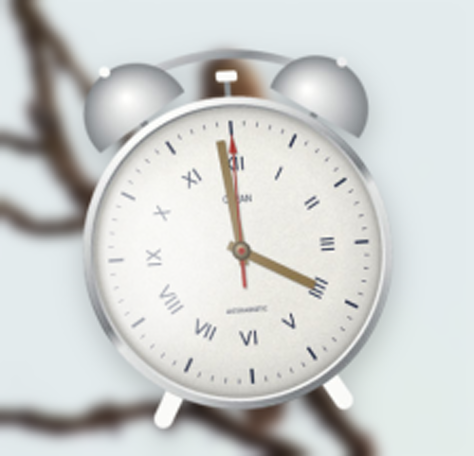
3:59:00
